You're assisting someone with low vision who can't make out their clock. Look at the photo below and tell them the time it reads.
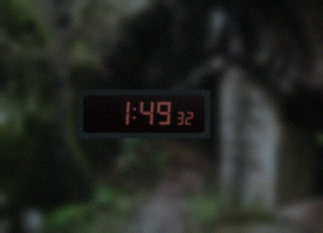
1:49:32
